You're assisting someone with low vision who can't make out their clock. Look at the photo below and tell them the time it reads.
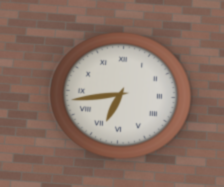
6:43
